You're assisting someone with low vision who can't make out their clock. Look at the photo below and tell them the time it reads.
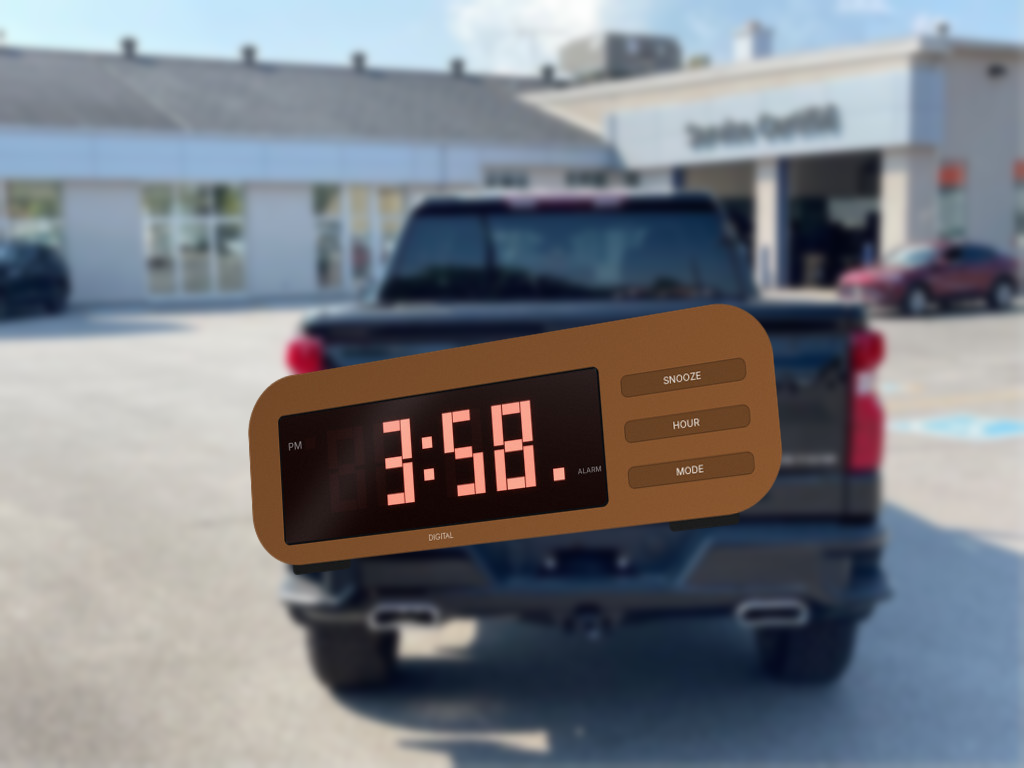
3:58
